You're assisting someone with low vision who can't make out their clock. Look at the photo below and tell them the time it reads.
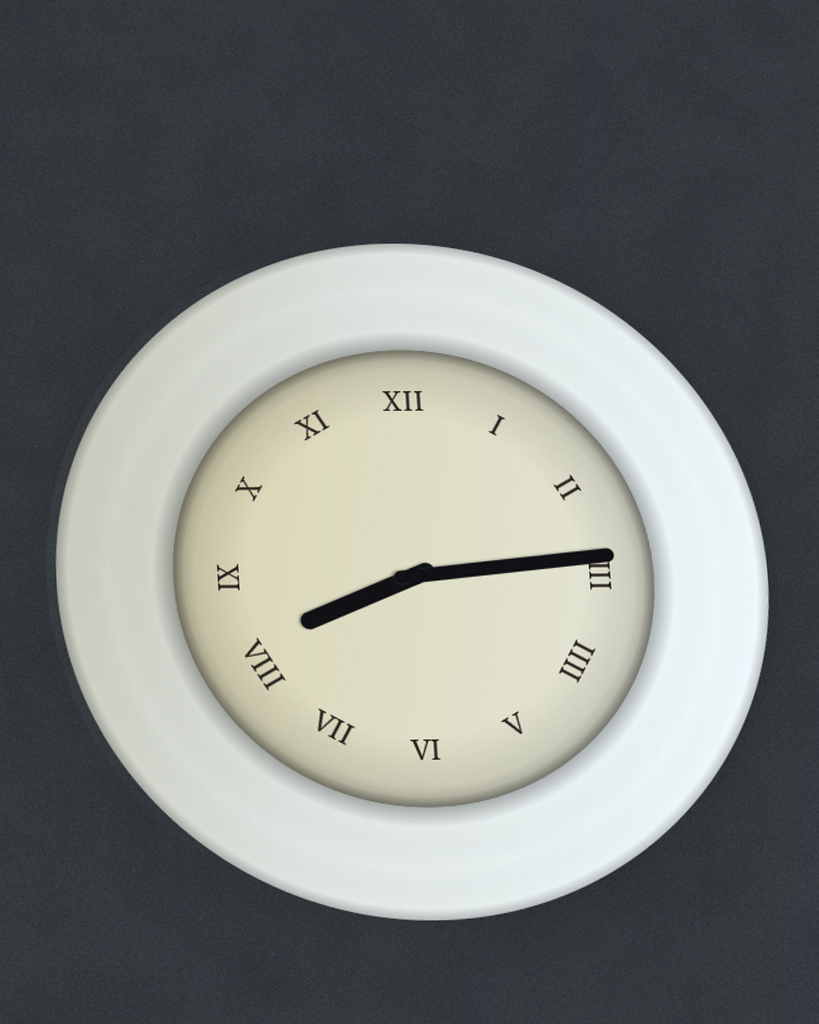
8:14
